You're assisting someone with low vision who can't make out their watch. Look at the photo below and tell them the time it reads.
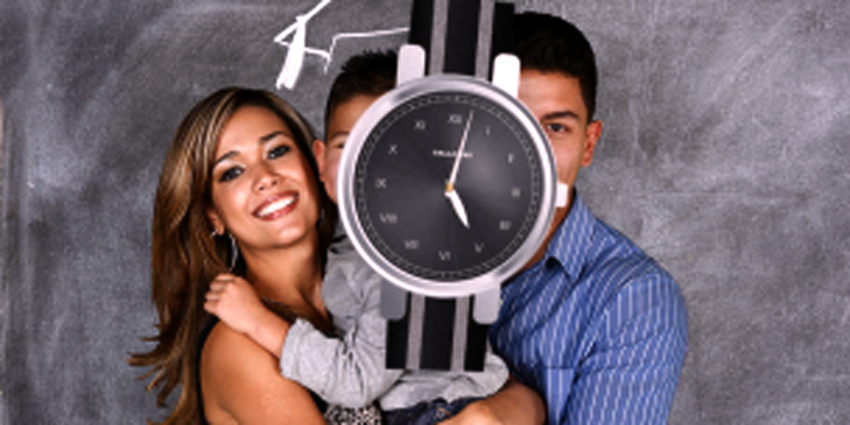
5:02
